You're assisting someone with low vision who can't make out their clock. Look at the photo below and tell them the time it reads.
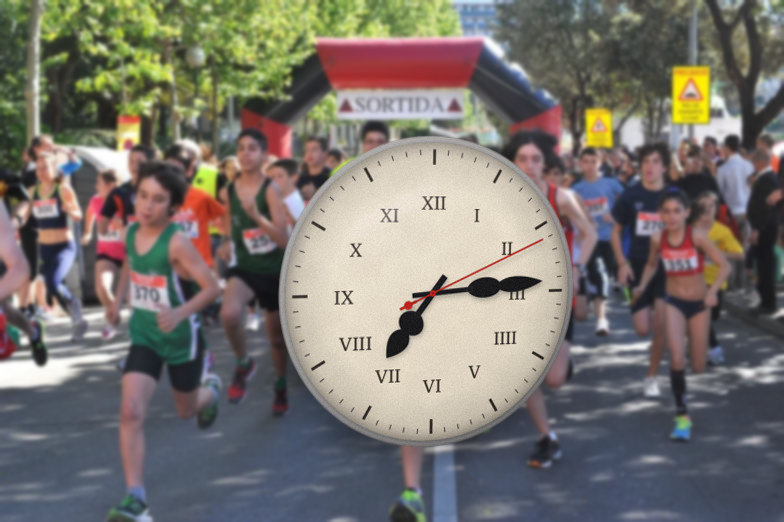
7:14:11
